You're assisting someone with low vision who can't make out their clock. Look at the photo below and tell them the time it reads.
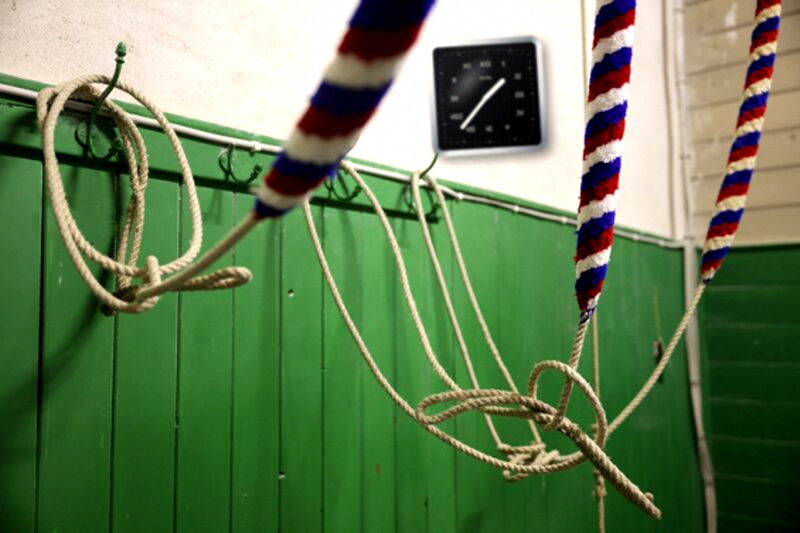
1:37
